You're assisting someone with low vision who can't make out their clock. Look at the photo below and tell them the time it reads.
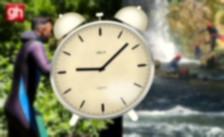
9:08
